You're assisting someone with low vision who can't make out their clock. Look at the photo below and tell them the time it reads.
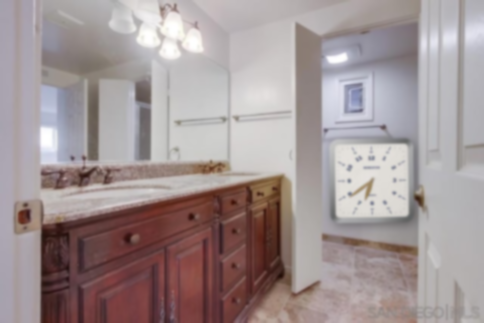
6:39
